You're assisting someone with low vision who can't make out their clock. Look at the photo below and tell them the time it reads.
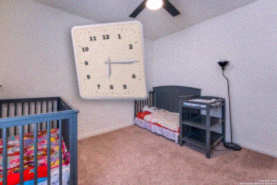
6:15
